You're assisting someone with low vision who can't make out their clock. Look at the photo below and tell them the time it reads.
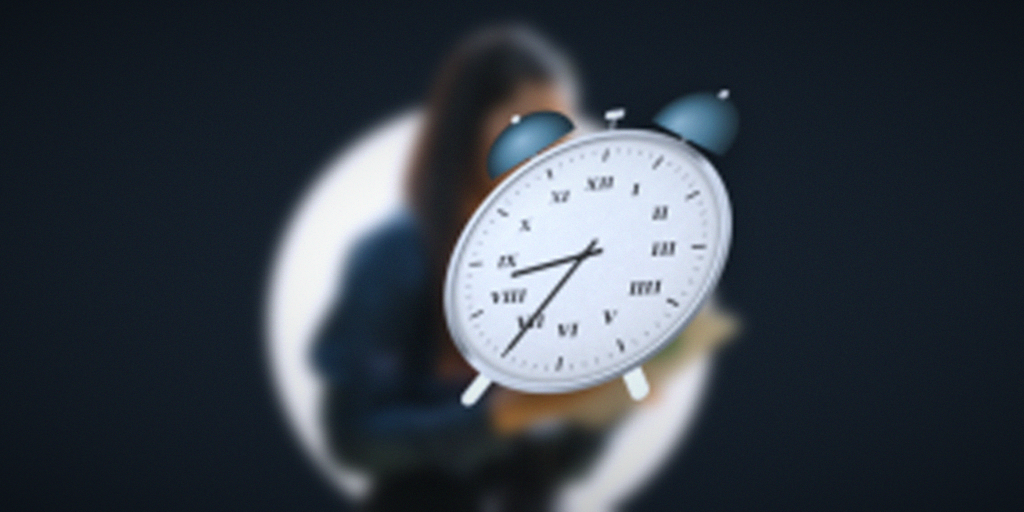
8:35
